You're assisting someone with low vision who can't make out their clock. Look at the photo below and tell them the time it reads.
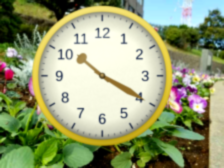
10:20
